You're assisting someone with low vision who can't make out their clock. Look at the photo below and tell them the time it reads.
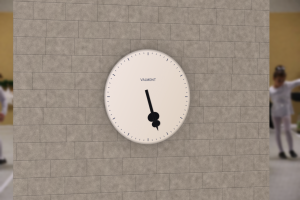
5:27
